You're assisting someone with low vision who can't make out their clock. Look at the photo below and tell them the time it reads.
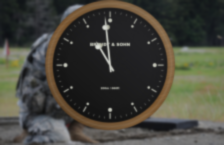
10:59
